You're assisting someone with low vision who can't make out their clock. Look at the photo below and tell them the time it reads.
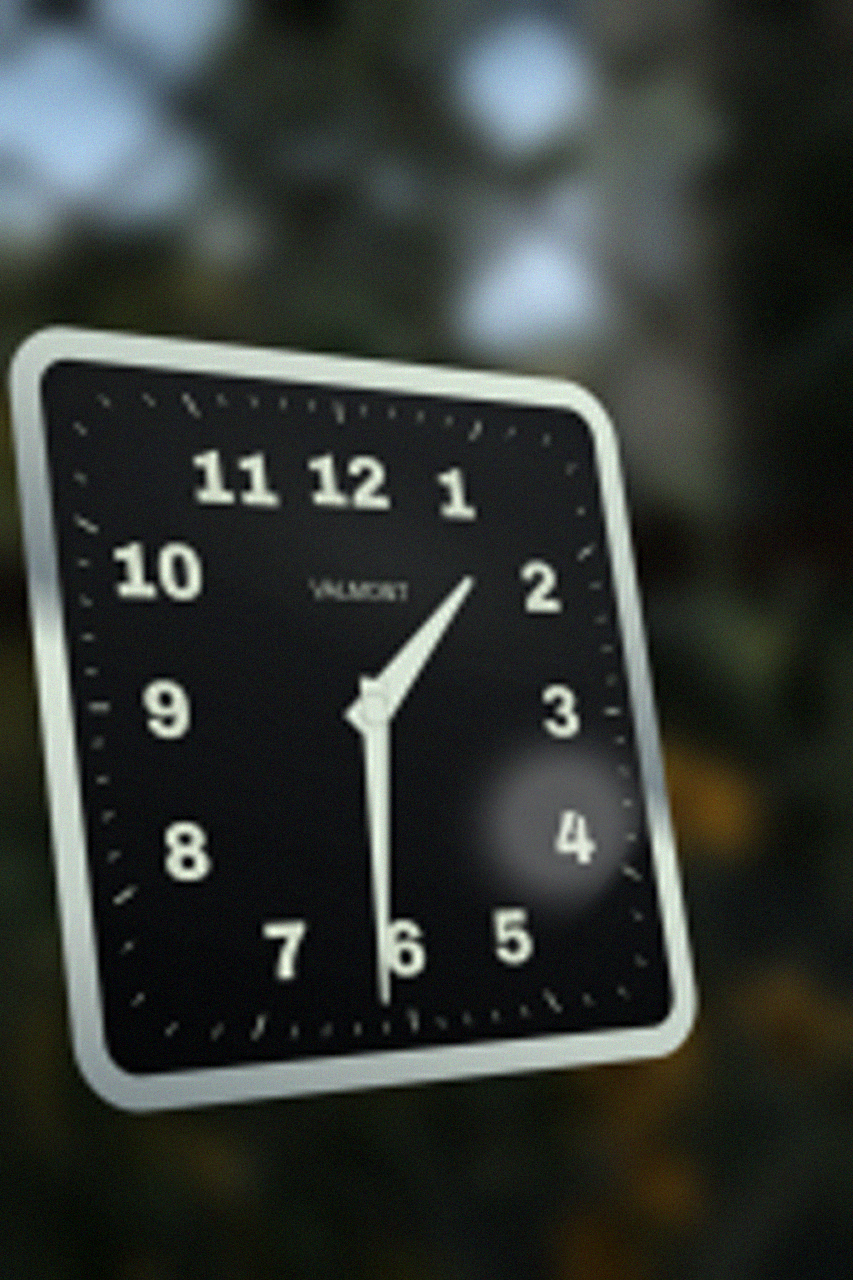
1:31
